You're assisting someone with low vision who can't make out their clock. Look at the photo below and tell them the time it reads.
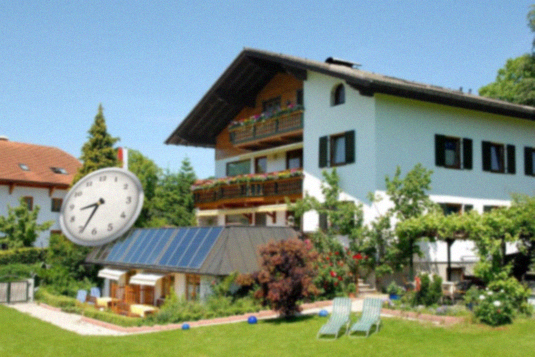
8:34
